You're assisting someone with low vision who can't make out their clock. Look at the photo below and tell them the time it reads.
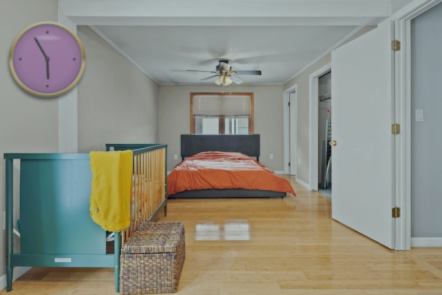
5:55
